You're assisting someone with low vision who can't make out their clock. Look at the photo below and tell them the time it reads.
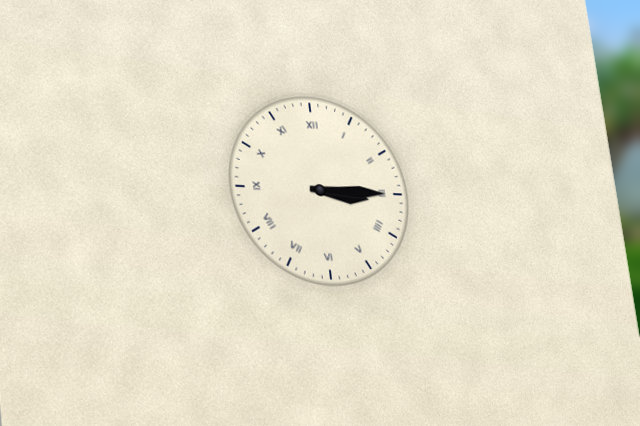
3:15
